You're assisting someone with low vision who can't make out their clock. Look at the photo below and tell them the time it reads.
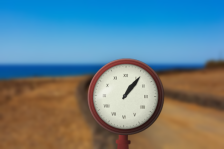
1:06
